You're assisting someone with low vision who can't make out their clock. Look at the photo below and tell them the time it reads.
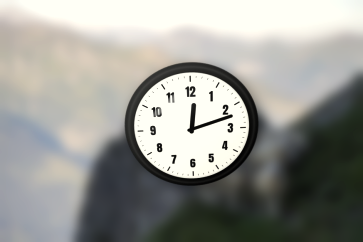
12:12
